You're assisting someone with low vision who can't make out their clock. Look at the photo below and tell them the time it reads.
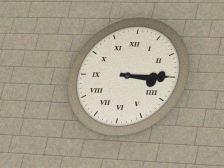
3:15
